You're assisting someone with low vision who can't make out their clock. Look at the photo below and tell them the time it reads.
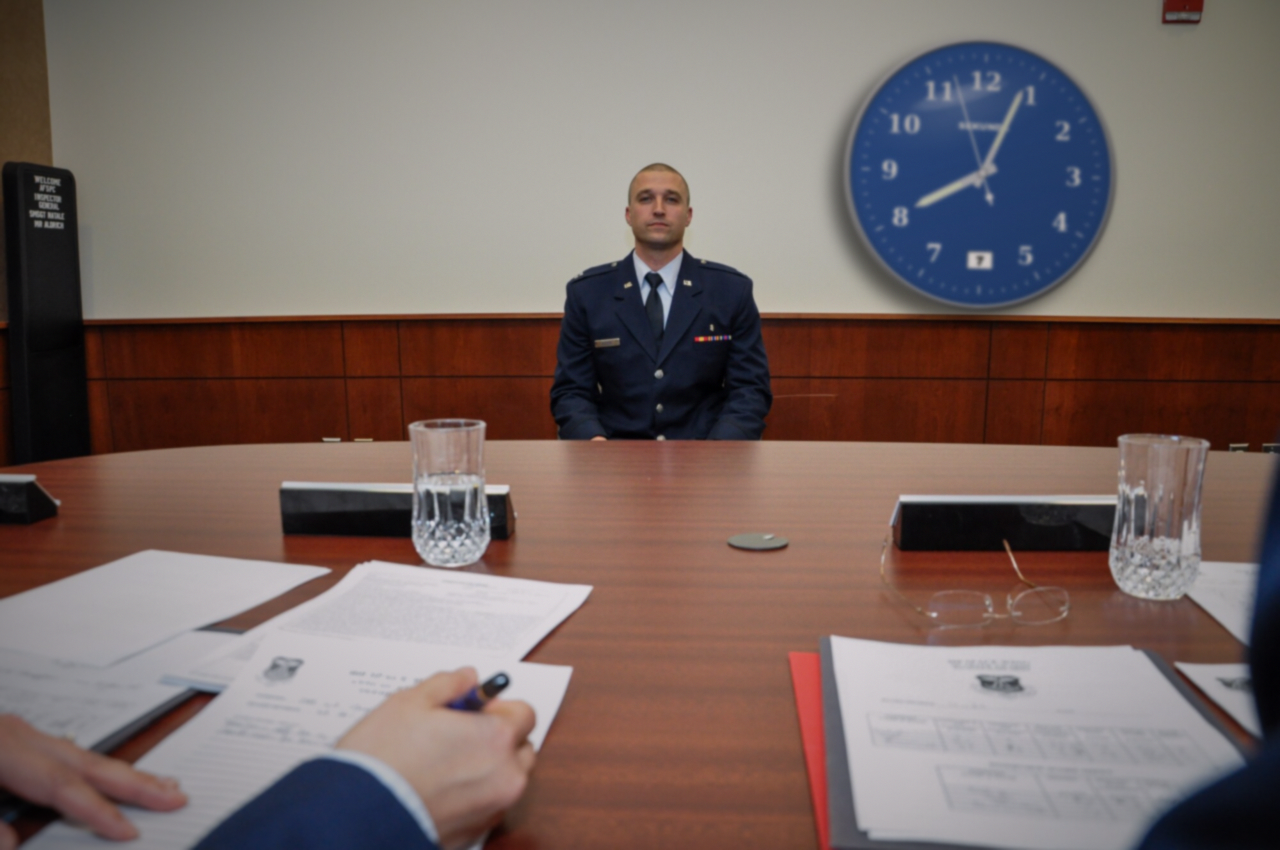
8:03:57
